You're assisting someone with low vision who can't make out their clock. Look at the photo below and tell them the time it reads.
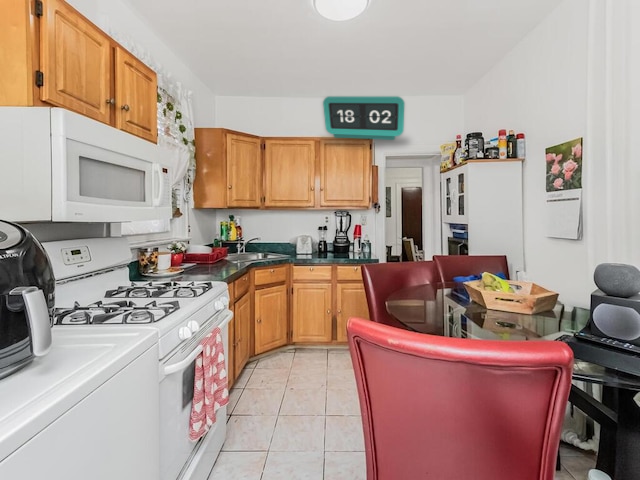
18:02
